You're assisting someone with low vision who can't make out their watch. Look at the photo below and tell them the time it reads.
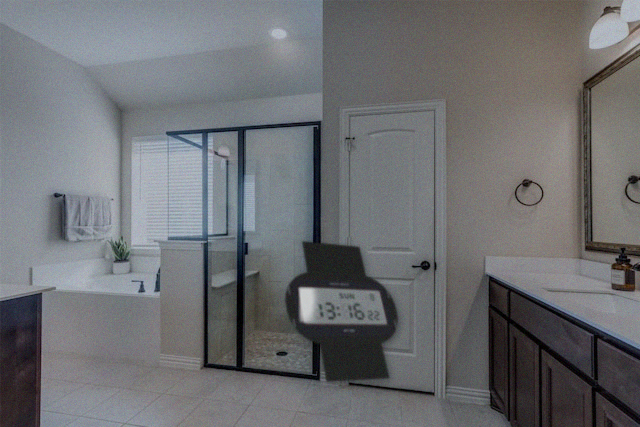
13:16
